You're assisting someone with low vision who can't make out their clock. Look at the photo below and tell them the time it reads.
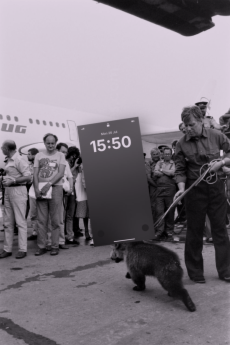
15:50
